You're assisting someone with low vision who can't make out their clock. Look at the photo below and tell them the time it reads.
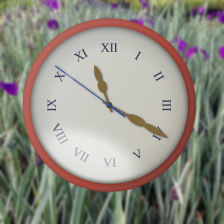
11:19:51
